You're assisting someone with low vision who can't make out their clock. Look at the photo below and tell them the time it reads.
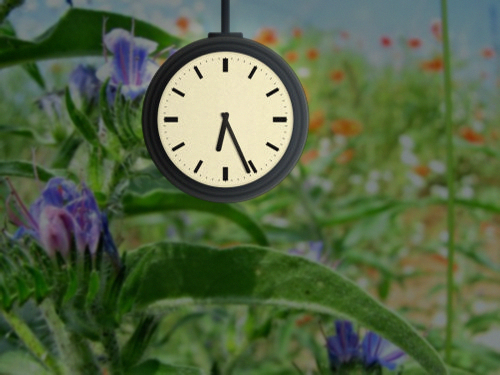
6:26
